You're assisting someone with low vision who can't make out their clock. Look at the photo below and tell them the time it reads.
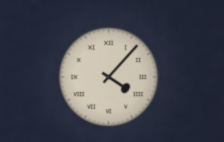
4:07
